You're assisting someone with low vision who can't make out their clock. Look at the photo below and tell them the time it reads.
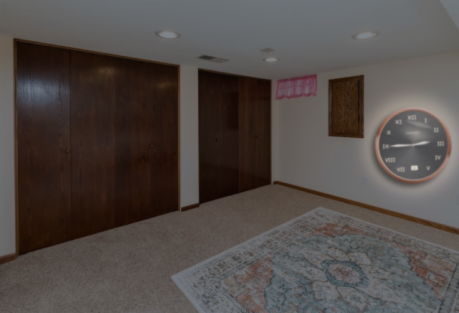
2:45
